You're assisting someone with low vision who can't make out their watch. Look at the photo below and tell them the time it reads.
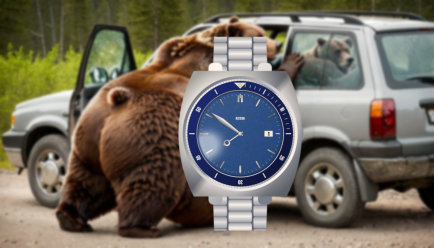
7:51
